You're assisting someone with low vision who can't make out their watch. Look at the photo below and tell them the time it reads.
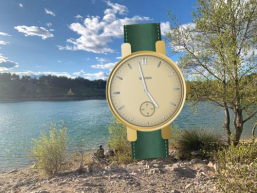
4:58
